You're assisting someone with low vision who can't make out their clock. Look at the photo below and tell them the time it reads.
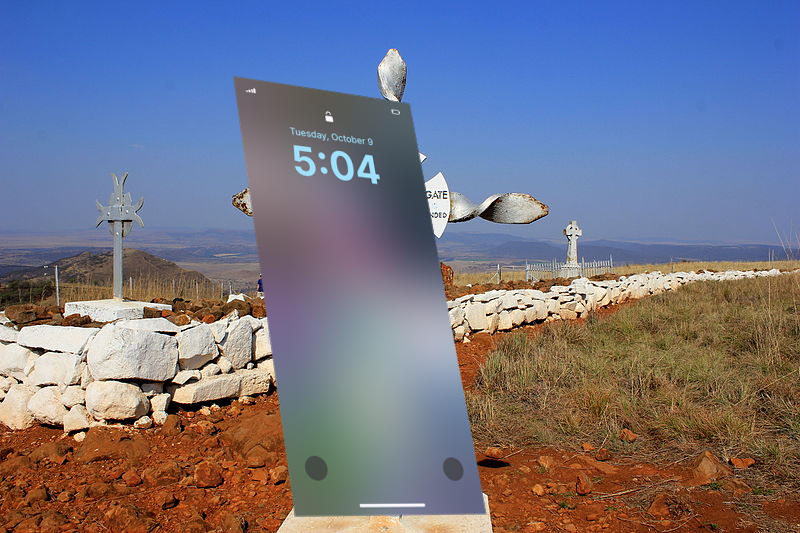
5:04
